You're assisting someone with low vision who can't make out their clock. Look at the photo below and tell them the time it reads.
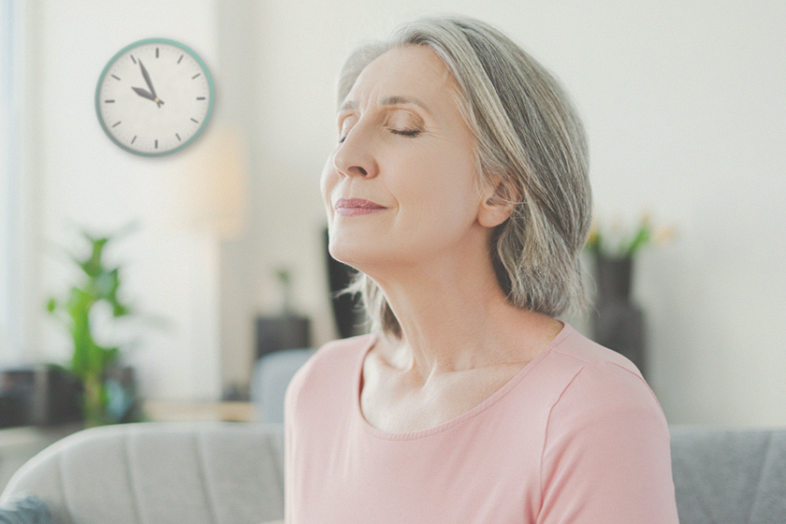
9:56
